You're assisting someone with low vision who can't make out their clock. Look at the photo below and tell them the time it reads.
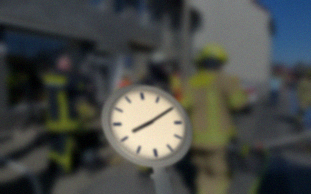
8:10
